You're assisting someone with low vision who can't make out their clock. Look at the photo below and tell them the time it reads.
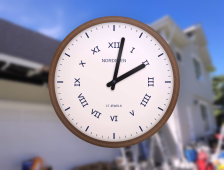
2:02
